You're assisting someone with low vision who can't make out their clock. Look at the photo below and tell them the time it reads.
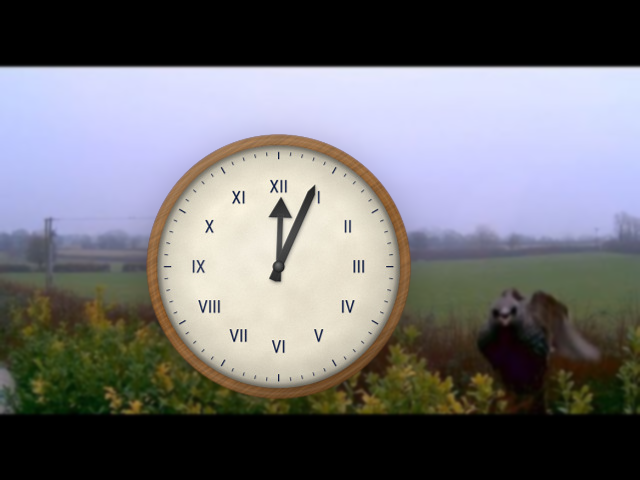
12:04
